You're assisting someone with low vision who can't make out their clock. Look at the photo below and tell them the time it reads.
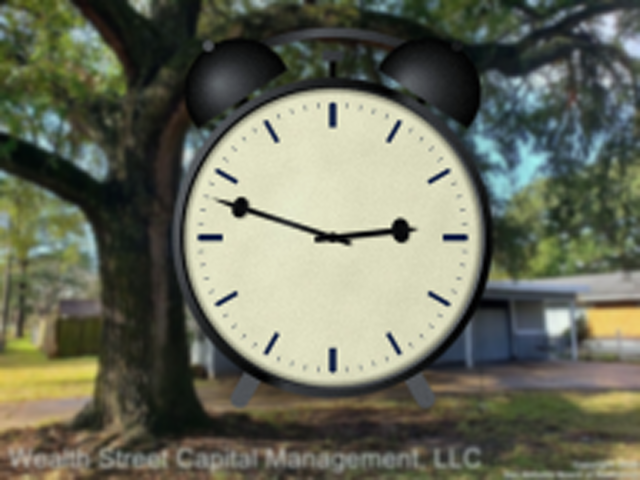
2:48
